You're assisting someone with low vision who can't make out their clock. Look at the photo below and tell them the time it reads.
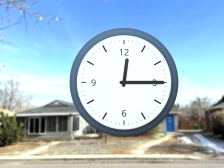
12:15
